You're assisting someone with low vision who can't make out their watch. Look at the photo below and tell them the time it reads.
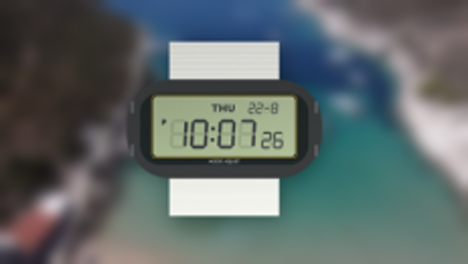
10:07:26
